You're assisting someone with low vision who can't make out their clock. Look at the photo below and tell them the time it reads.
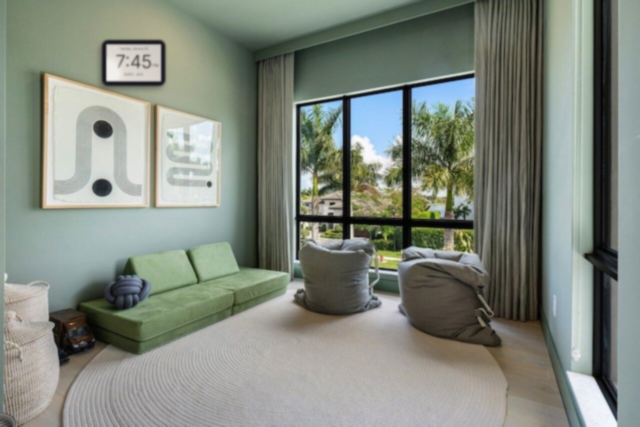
7:45
